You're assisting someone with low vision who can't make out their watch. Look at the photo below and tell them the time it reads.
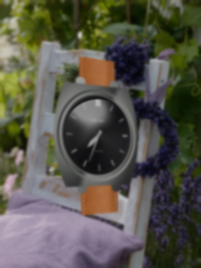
7:34
